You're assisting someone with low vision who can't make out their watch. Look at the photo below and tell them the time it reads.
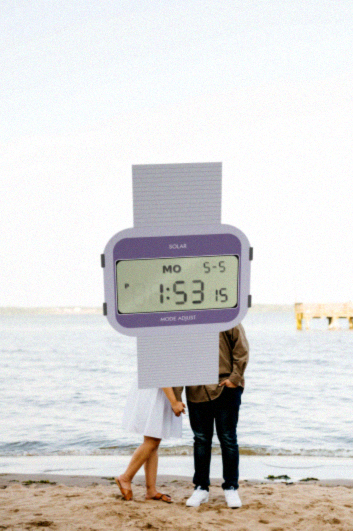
1:53:15
